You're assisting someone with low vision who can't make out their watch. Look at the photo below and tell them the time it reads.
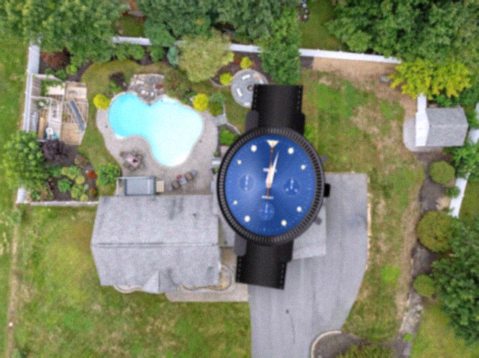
12:02
